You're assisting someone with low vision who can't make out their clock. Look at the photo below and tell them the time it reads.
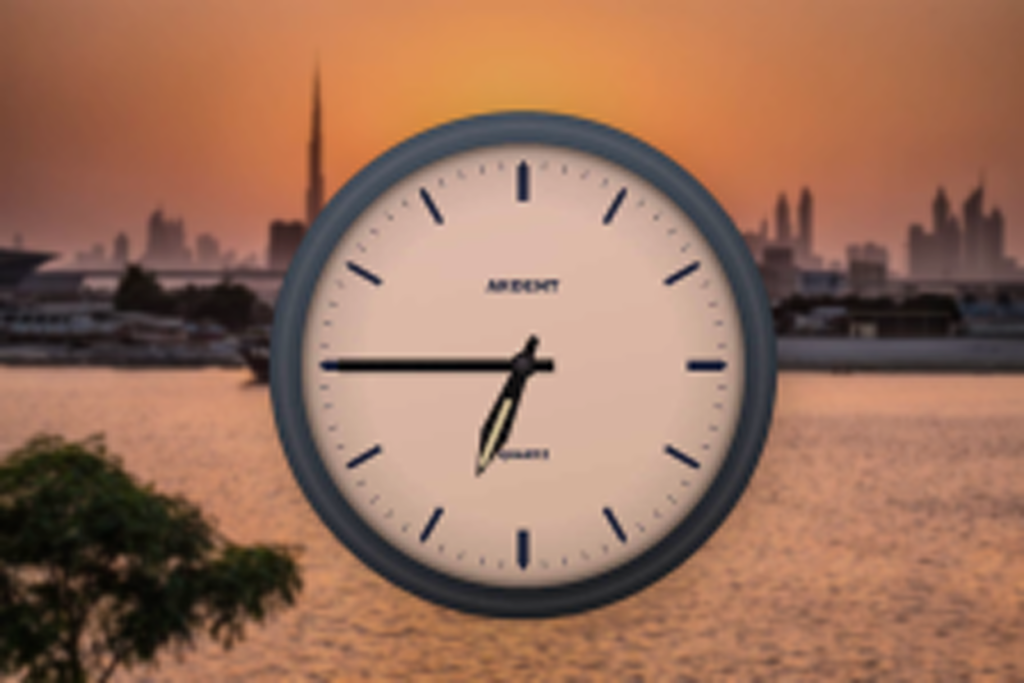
6:45
